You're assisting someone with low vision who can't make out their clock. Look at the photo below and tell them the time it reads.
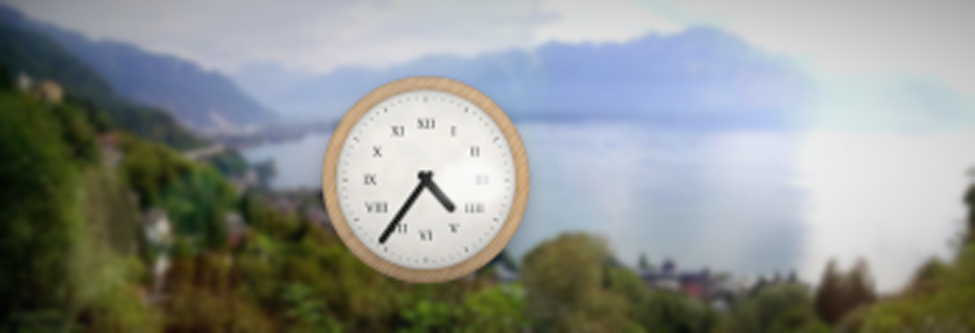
4:36
